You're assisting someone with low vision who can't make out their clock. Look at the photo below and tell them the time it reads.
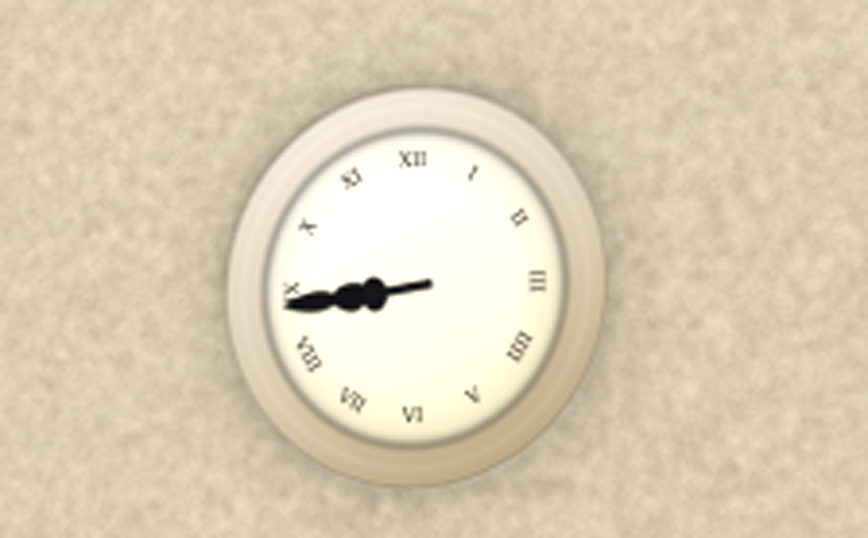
8:44
